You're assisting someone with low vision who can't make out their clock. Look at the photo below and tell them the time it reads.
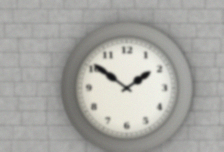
1:51
